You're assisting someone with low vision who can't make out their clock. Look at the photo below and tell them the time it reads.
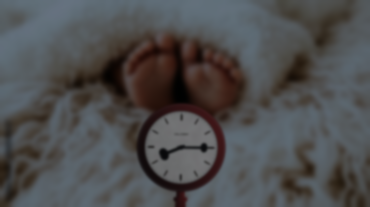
8:15
